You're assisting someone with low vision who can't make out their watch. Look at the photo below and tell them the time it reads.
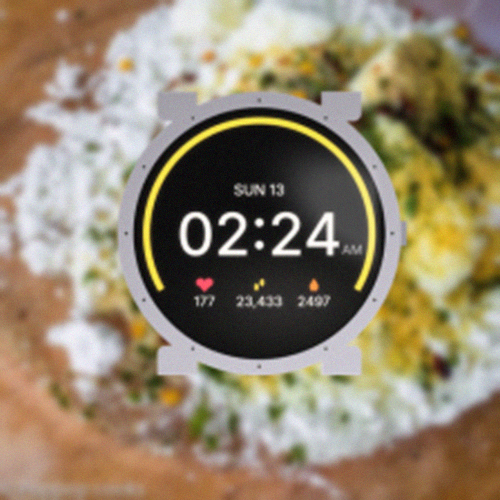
2:24
